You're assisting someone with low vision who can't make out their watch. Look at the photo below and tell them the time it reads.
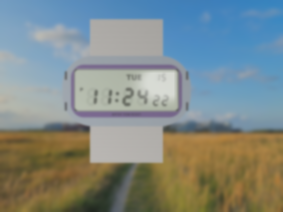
11:24:22
